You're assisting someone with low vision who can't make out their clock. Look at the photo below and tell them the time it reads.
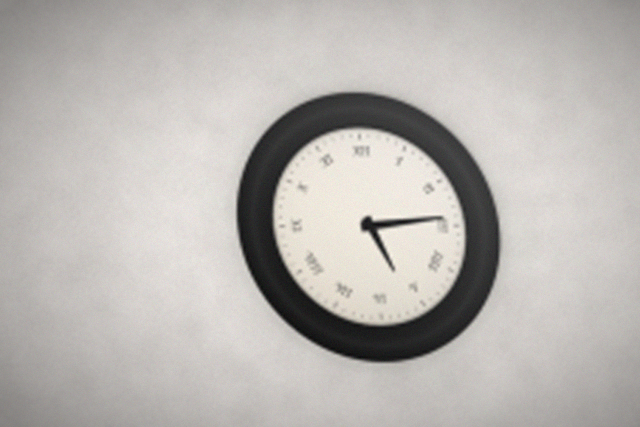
5:14
